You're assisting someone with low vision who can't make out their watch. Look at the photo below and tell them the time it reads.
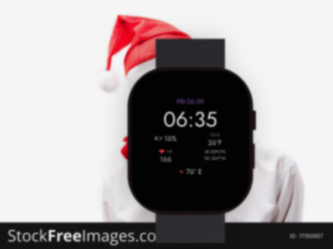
6:35
